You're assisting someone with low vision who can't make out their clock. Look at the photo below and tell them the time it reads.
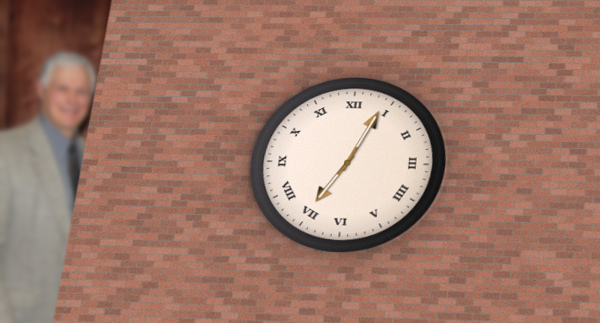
7:04
